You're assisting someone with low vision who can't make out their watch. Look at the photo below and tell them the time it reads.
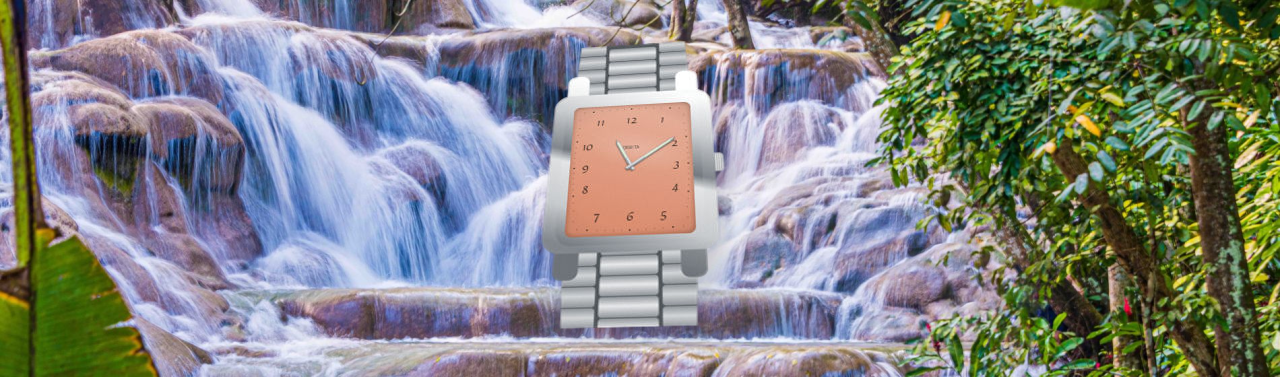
11:09
